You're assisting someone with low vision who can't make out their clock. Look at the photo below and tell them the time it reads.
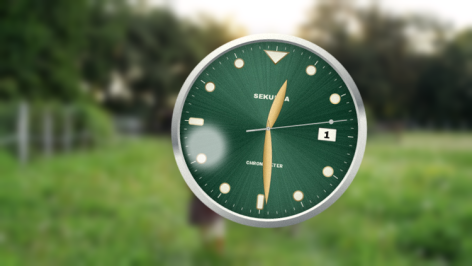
12:29:13
